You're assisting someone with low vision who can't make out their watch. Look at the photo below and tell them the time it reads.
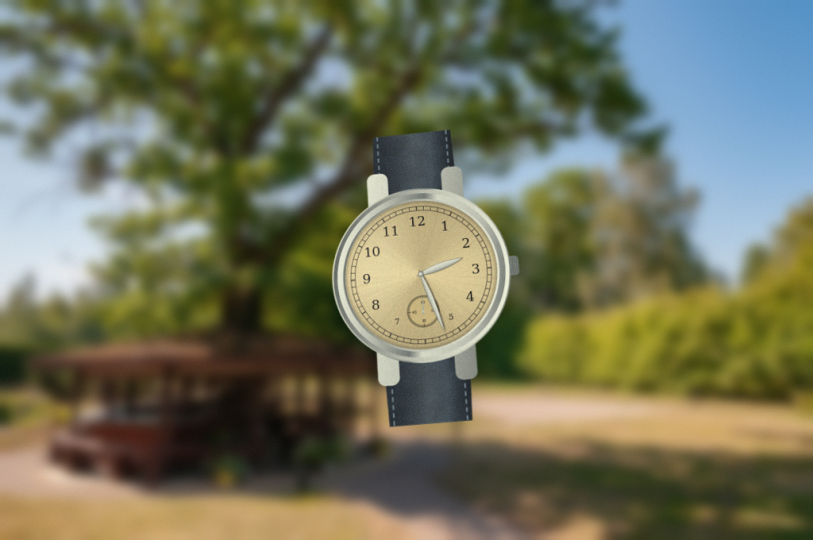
2:27
